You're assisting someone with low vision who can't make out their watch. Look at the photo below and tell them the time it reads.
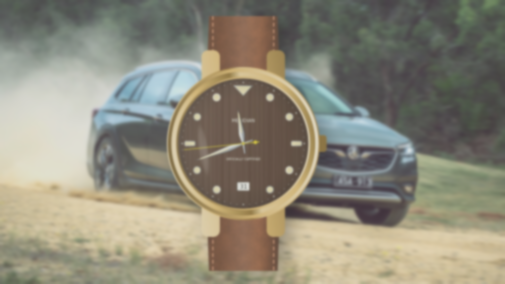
11:41:44
